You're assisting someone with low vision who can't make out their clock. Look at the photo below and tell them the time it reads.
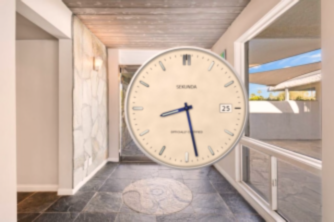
8:28
